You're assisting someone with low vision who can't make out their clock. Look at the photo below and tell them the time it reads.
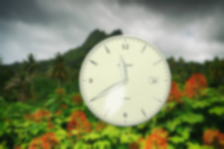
11:40
